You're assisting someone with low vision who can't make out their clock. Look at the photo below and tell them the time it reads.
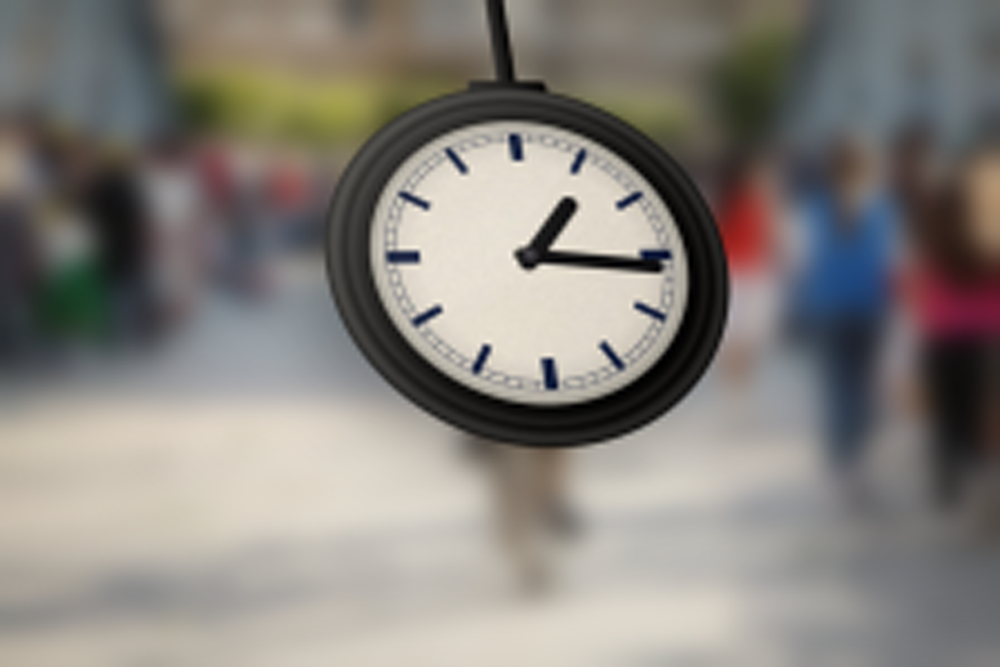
1:16
